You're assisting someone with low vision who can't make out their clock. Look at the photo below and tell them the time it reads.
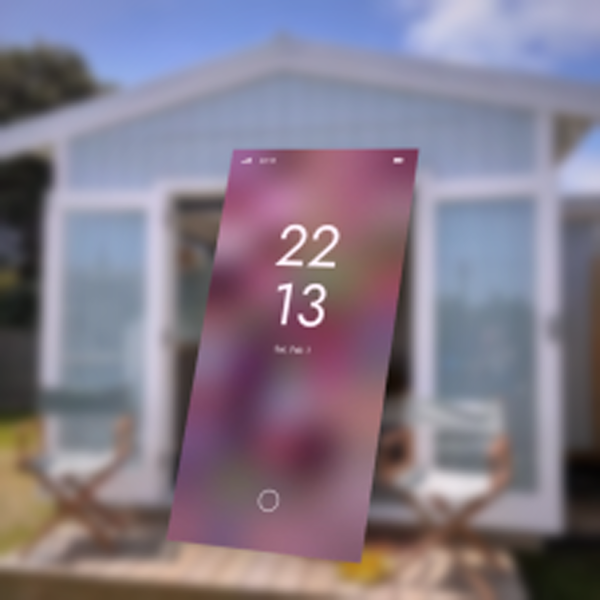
22:13
